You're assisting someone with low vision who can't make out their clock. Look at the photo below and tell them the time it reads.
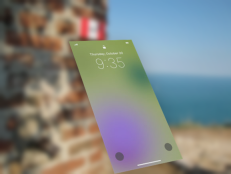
9:35
